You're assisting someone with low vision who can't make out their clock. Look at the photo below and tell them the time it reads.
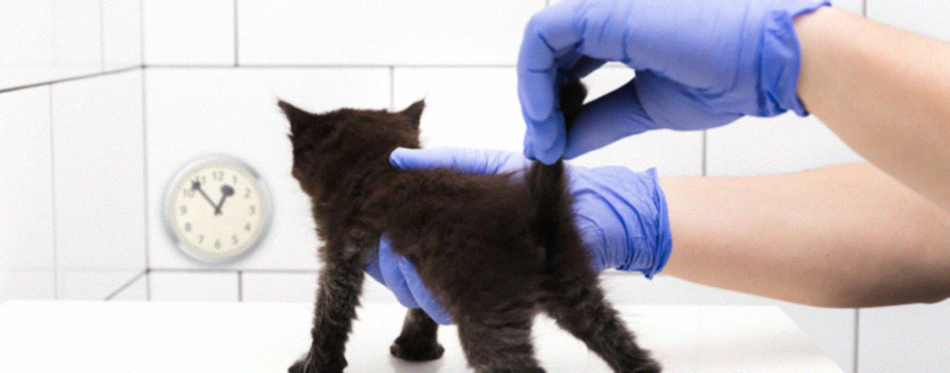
12:53
